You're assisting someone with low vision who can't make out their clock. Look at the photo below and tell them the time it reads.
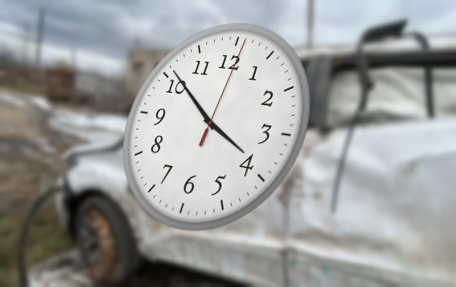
3:51:01
